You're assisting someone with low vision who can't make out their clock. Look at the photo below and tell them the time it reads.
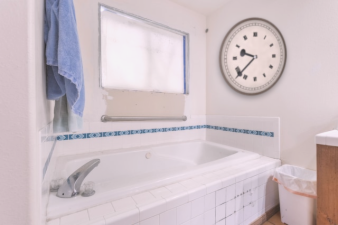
9:38
